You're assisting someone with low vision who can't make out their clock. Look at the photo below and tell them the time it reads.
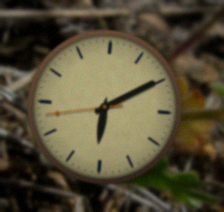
6:09:43
